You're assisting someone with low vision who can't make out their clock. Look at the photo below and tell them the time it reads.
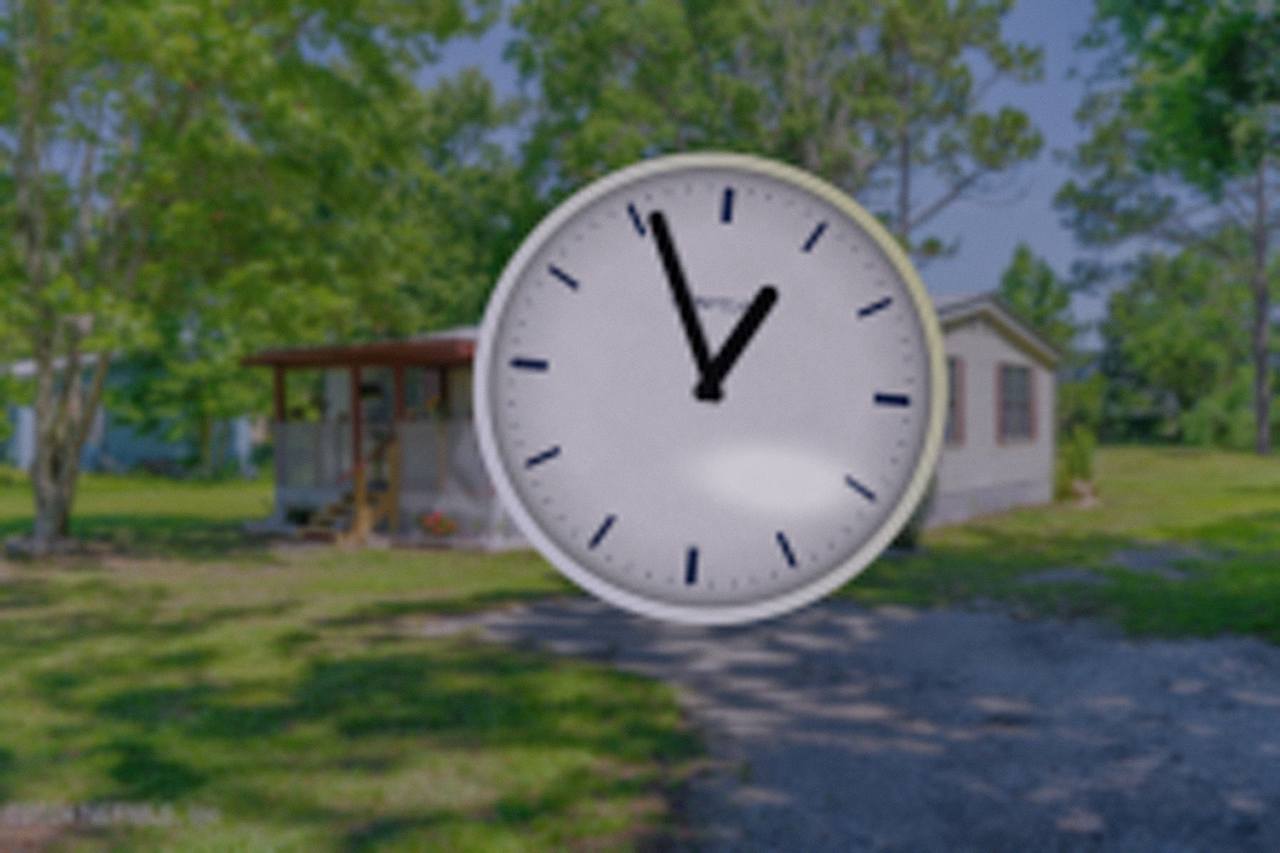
12:56
